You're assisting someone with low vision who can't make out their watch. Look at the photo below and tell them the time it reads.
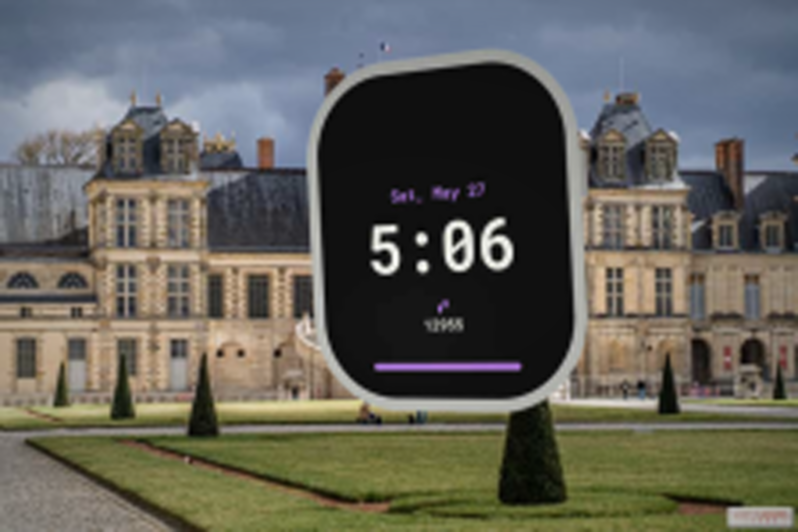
5:06
